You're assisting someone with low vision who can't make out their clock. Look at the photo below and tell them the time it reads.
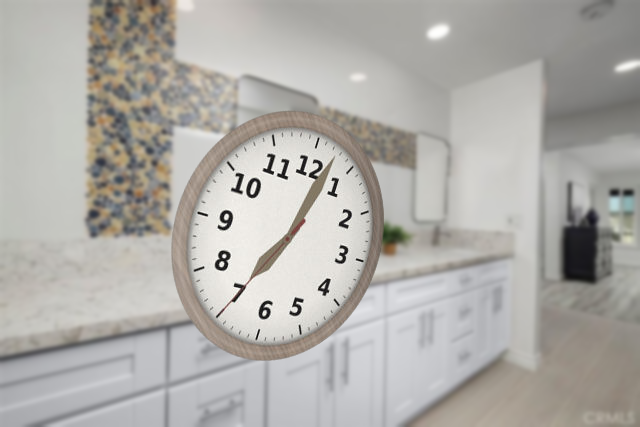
7:02:35
